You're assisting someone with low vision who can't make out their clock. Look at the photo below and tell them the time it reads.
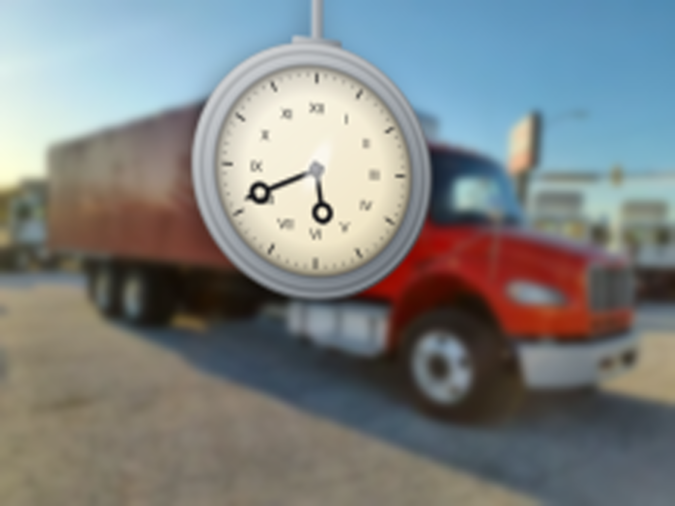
5:41
